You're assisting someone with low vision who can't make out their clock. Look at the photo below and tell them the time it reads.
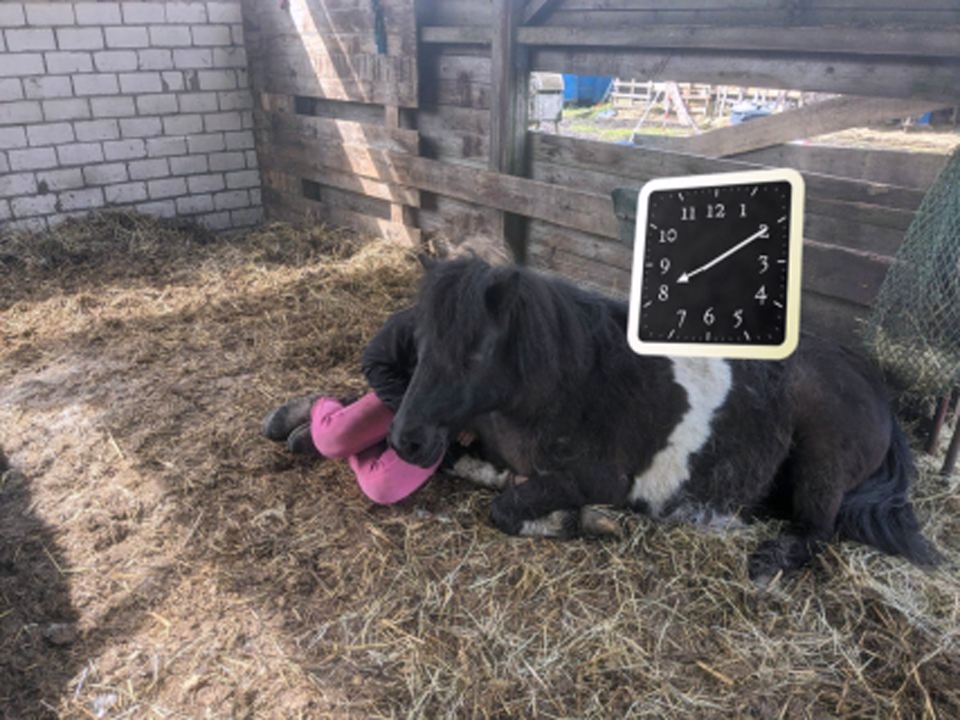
8:10
